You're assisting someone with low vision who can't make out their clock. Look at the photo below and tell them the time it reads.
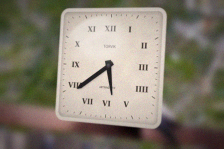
5:39
